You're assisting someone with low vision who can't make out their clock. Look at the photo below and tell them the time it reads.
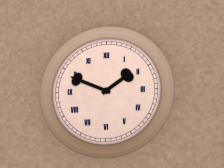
1:49
